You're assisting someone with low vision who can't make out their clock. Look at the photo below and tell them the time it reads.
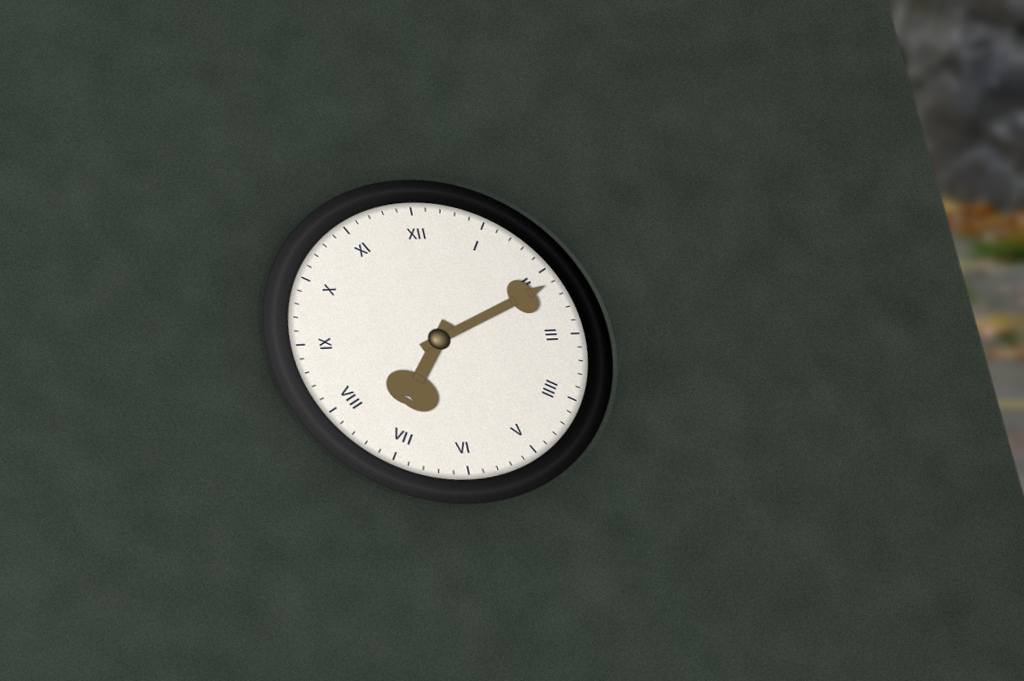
7:11
